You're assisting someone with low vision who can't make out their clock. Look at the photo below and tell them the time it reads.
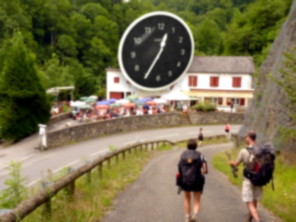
12:35
